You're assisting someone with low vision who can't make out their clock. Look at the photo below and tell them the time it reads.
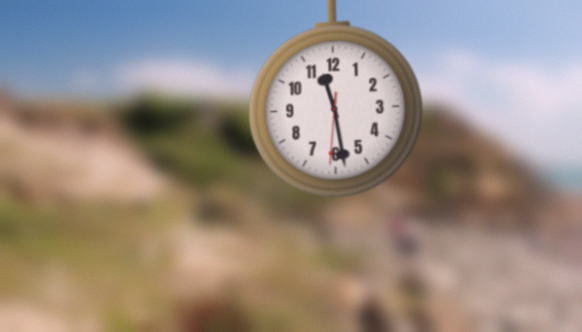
11:28:31
